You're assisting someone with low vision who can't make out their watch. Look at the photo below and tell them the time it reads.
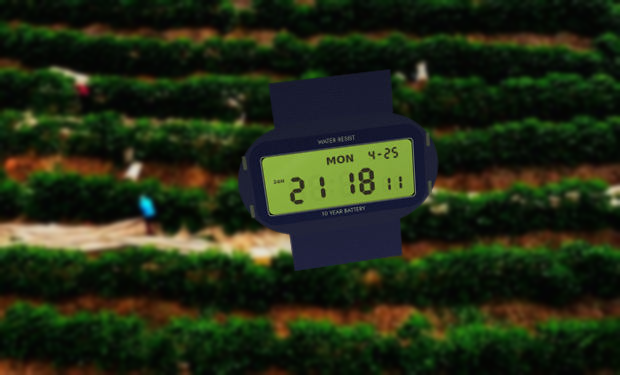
21:18:11
